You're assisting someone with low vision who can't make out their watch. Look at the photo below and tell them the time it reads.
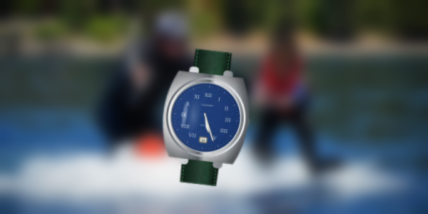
5:26
